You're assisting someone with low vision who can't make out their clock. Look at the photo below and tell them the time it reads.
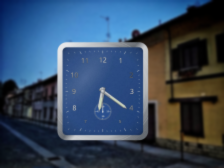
6:21
